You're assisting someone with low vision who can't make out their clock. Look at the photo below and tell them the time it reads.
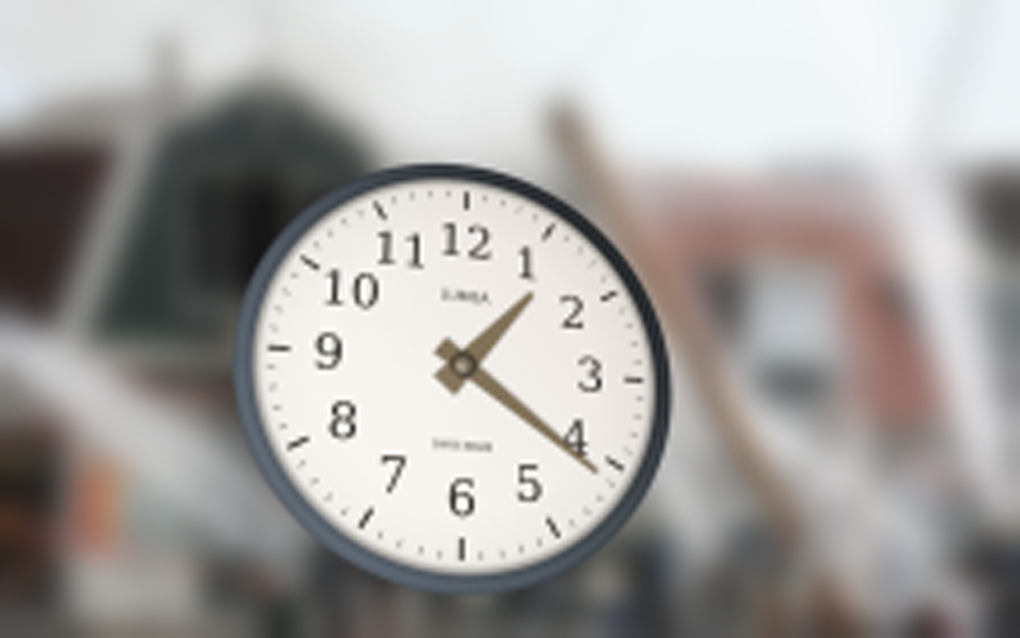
1:21
